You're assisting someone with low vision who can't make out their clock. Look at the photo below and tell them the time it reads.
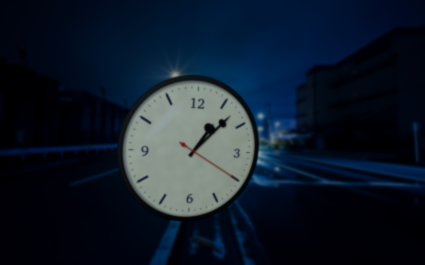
1:07:20
